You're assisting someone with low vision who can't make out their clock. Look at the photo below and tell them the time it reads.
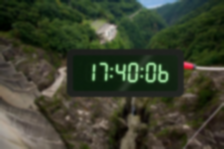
17:40:06
